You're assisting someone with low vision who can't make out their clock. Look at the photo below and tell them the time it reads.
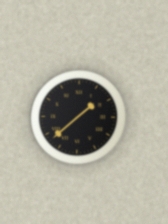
1:38
